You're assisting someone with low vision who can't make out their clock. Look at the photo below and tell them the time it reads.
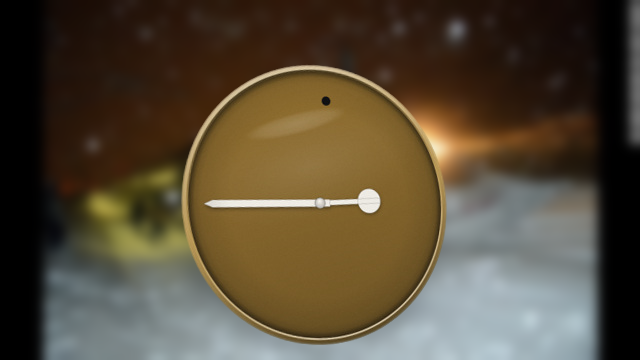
2:44
